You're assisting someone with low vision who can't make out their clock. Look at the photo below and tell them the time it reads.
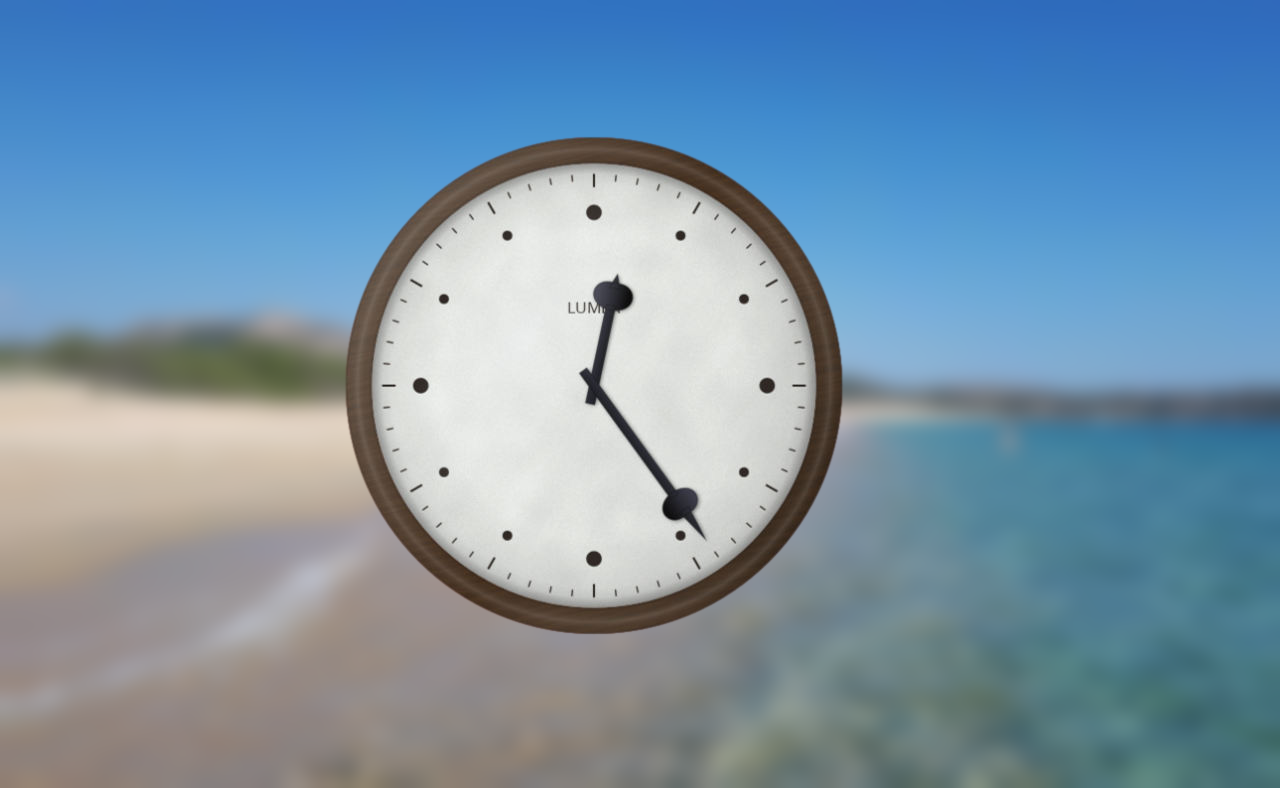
12:24
